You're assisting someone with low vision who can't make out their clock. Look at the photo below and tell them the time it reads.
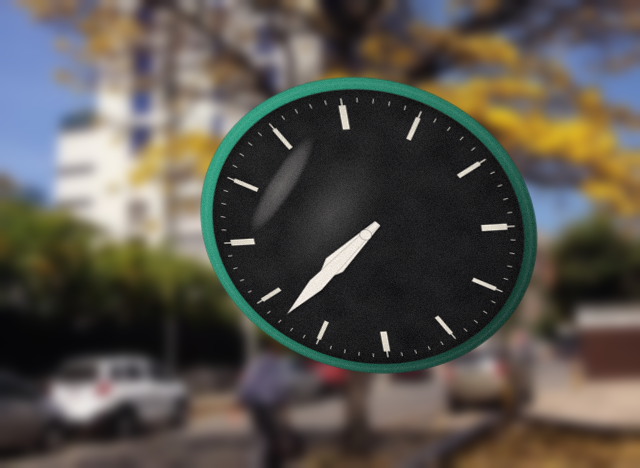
7:38
